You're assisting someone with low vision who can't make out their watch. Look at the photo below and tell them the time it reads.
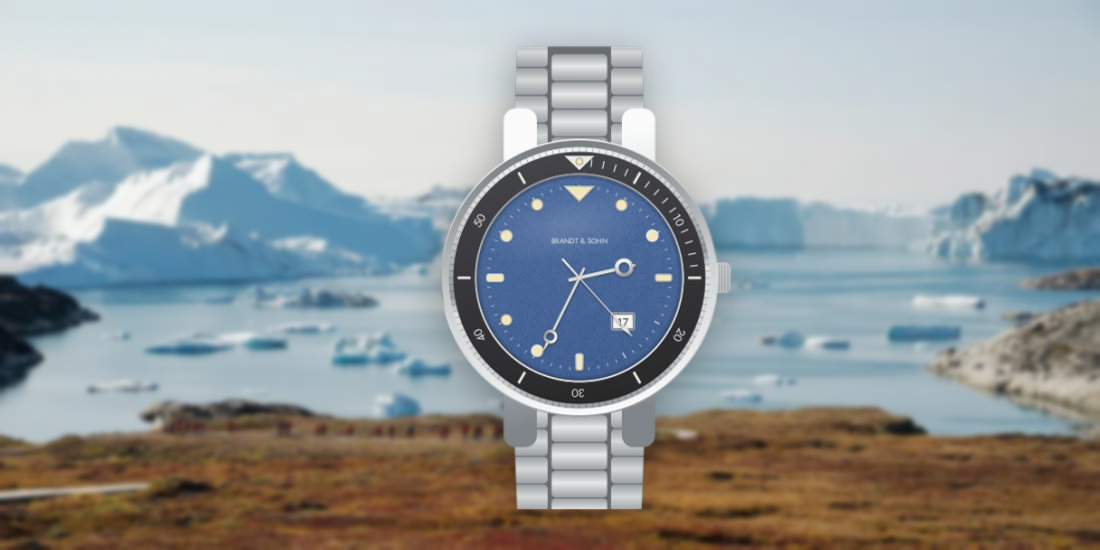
2:34:23
